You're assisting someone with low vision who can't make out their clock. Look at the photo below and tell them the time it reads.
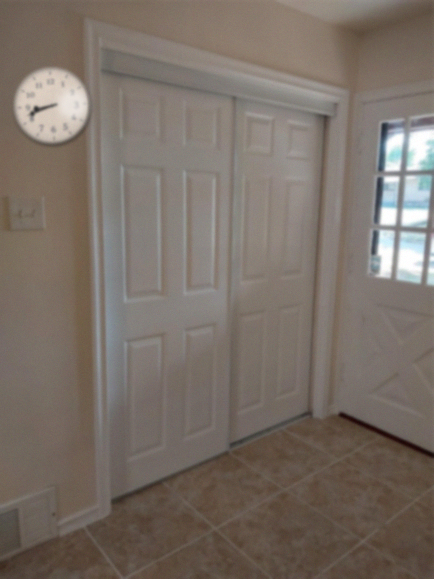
8:42
